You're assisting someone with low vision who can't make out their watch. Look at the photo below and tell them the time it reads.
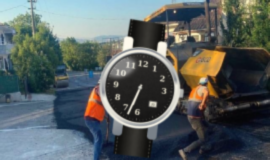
6:33
